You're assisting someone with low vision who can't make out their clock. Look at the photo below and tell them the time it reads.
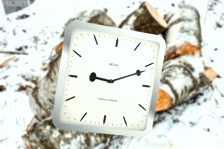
9:11
